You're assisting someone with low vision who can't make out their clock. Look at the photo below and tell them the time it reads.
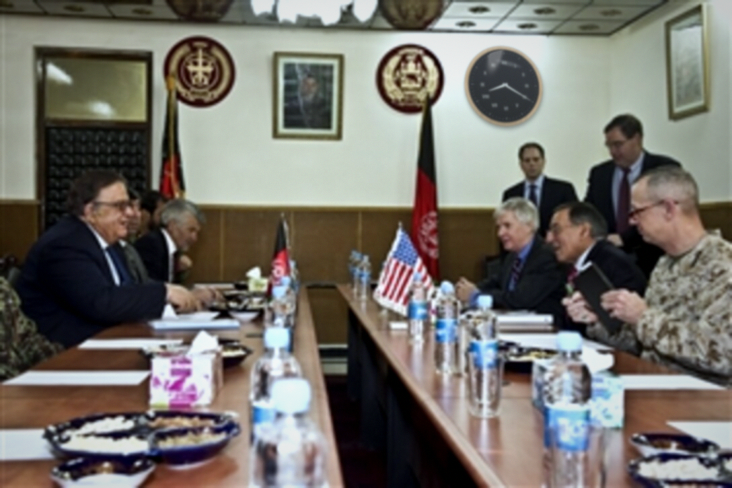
8:20
